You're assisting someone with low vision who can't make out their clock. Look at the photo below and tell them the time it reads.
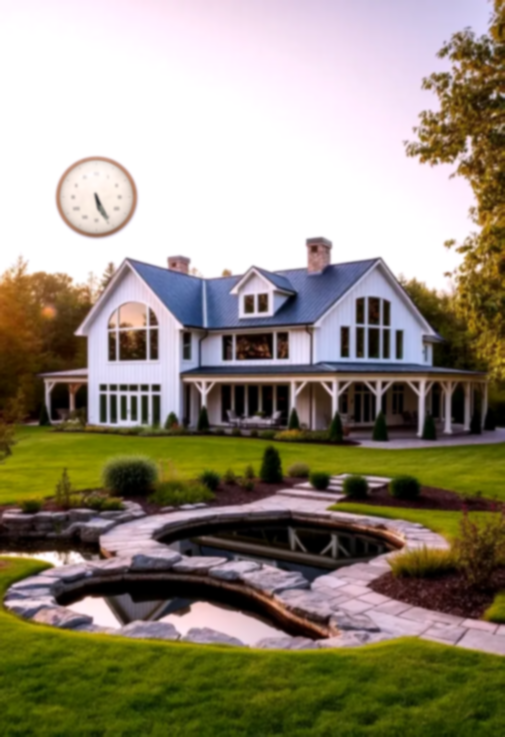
5:26
